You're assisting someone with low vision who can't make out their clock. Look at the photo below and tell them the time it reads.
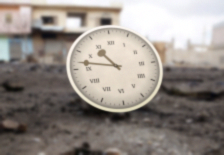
10:47
